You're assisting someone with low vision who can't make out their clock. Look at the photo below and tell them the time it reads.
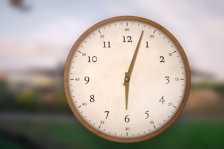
6:03
